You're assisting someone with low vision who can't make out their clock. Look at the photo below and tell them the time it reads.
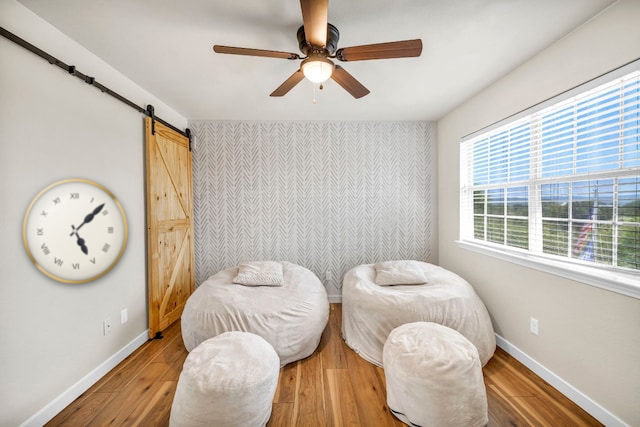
5:08
